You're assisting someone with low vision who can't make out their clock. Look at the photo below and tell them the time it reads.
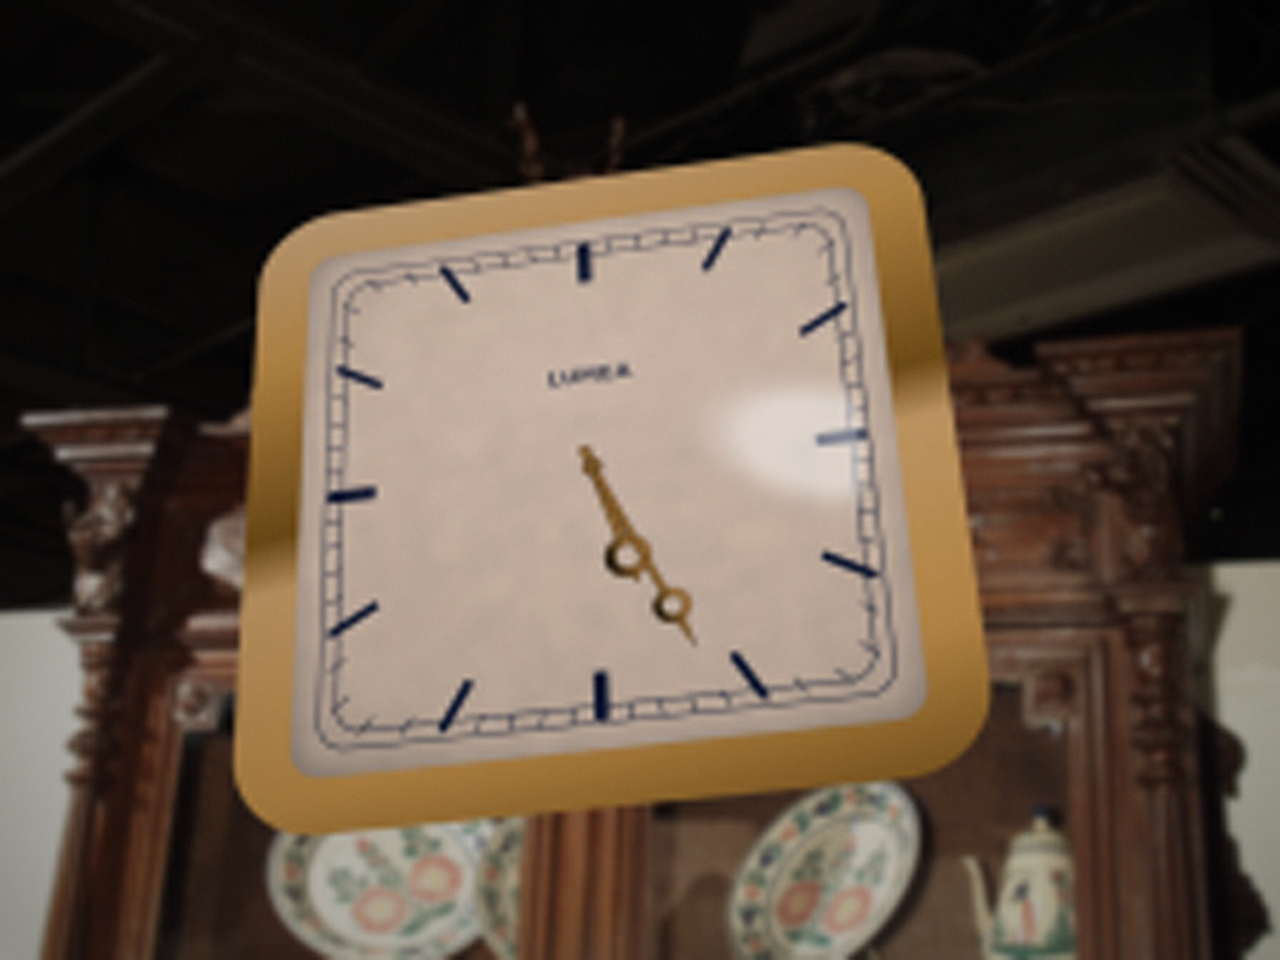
5:26
